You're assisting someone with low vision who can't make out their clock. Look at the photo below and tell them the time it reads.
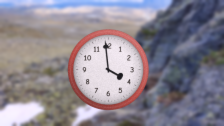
3:59
